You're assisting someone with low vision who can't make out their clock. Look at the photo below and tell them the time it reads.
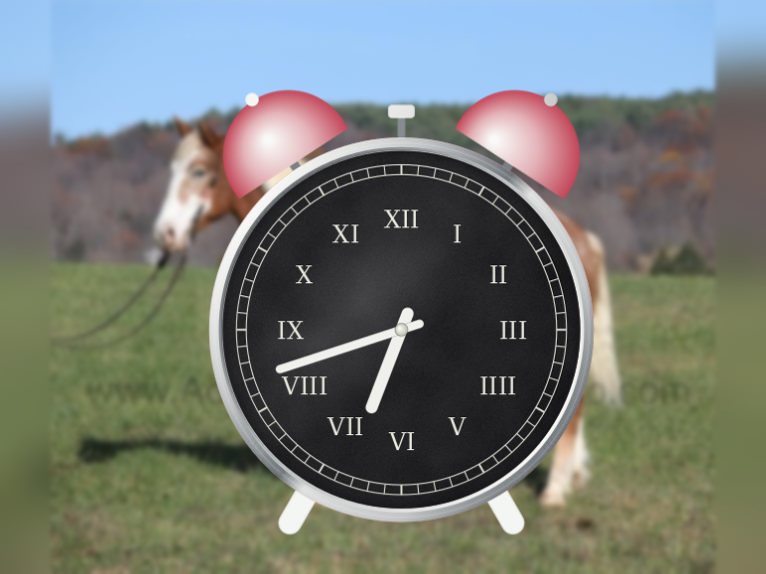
6:42
